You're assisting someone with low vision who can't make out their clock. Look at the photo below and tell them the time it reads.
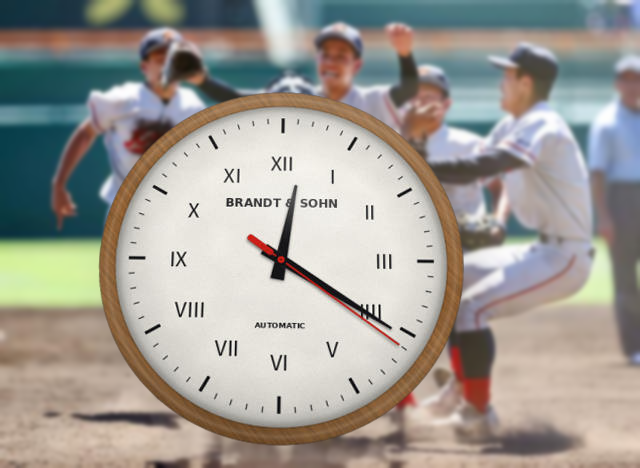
12:20:21
